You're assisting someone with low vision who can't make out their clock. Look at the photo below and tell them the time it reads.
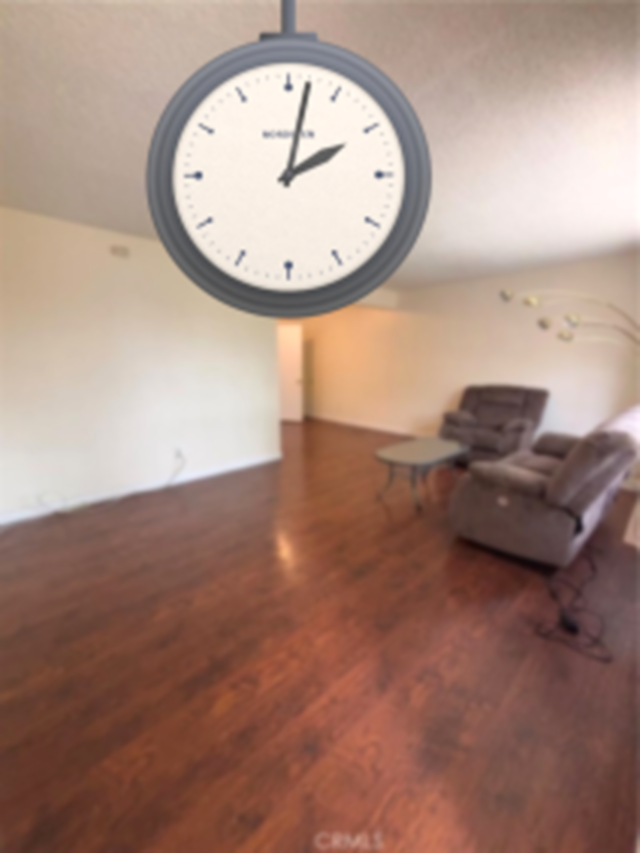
2:02
